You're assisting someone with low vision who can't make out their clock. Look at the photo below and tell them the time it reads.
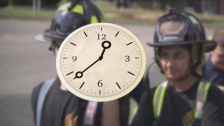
12:38
